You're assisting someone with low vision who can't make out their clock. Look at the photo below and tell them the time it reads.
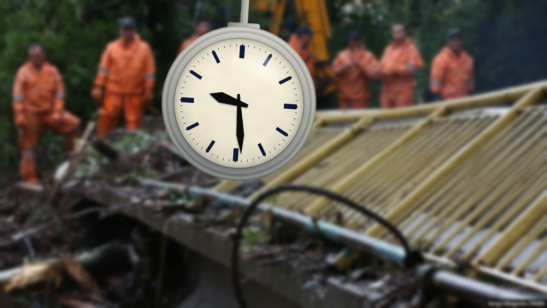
9:29
